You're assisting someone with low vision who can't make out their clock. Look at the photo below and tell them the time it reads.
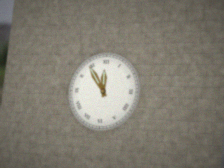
11:54
